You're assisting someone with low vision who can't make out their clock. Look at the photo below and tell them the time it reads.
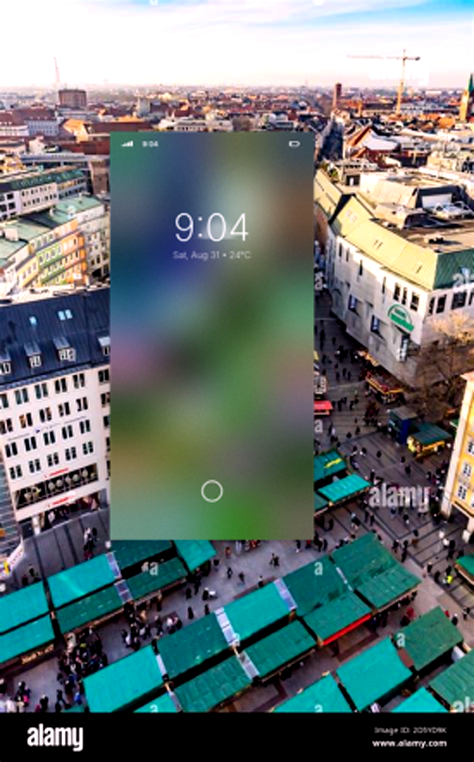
9:04
